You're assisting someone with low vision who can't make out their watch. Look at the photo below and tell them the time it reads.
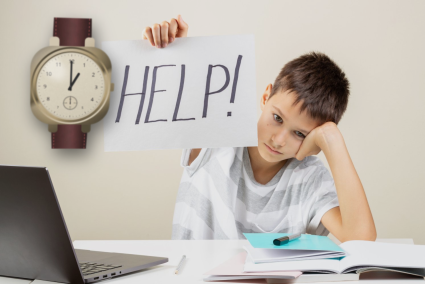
1:00
